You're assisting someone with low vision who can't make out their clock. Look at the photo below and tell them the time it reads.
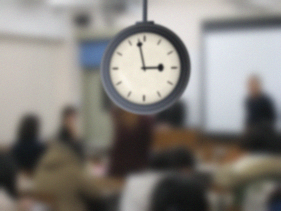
2:58
